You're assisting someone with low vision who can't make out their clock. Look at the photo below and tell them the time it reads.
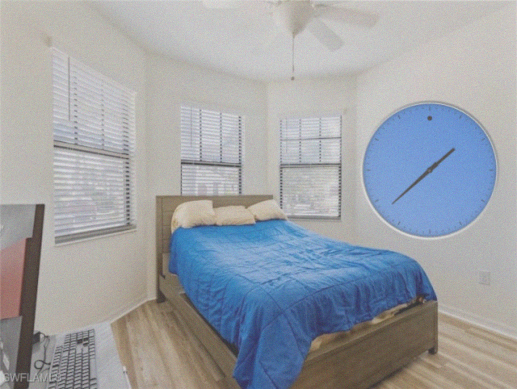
1:38
